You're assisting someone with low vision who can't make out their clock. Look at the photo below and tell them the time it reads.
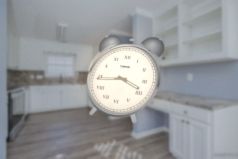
3:44
